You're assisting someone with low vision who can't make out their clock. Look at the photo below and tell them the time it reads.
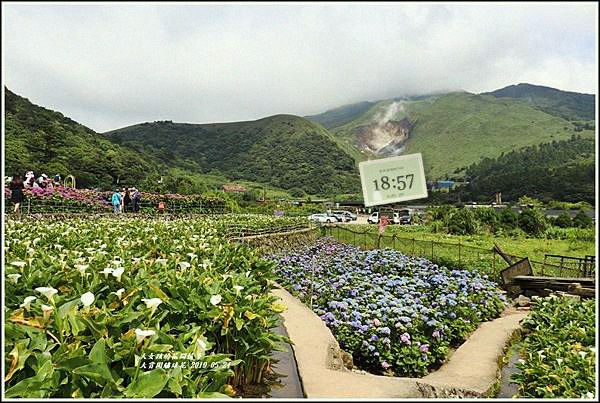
18:57
